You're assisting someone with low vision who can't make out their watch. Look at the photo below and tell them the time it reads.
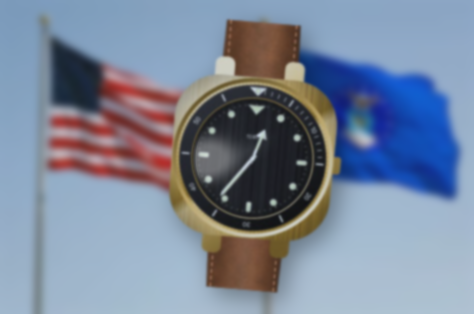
12:36
